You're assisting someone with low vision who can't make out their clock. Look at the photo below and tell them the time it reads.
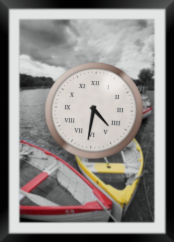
4:31
